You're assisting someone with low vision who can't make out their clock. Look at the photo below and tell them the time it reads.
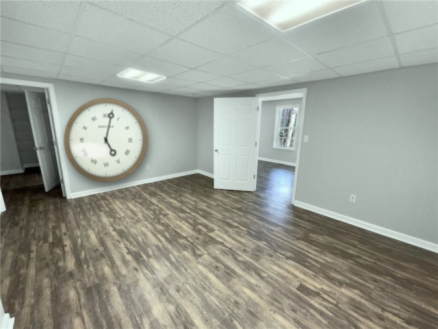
5:02
